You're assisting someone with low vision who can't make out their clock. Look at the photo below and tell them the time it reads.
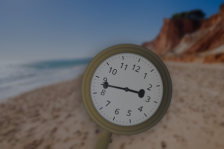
2:43
